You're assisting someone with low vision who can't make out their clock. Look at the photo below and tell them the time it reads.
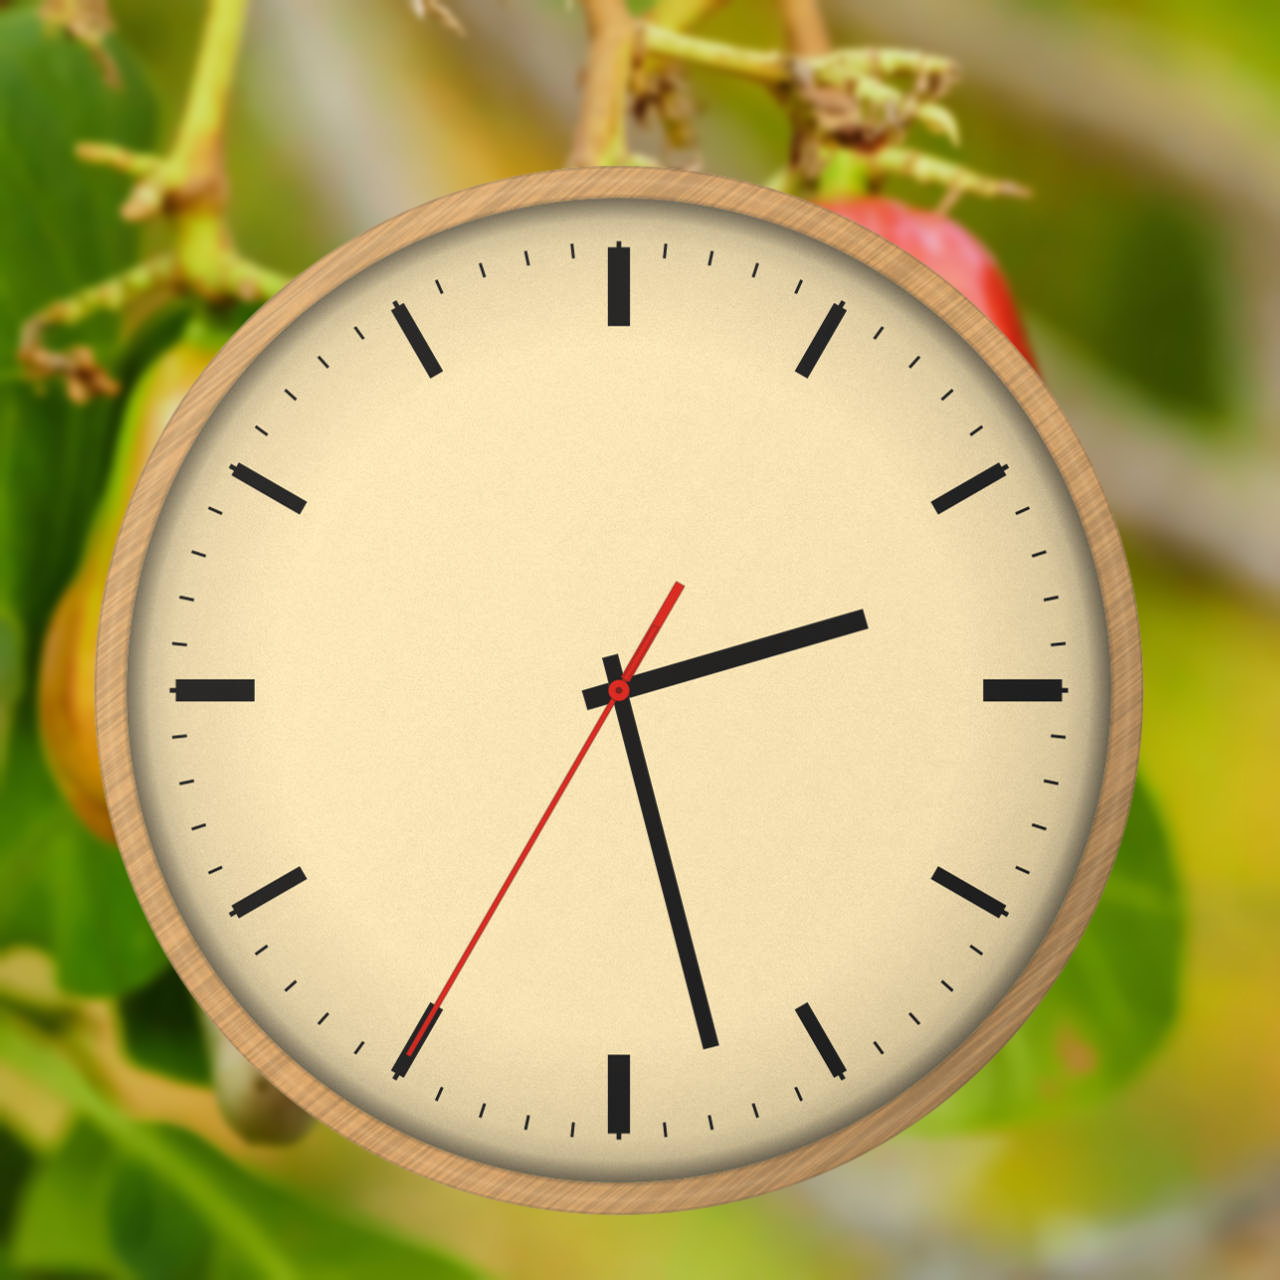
2:27:35
